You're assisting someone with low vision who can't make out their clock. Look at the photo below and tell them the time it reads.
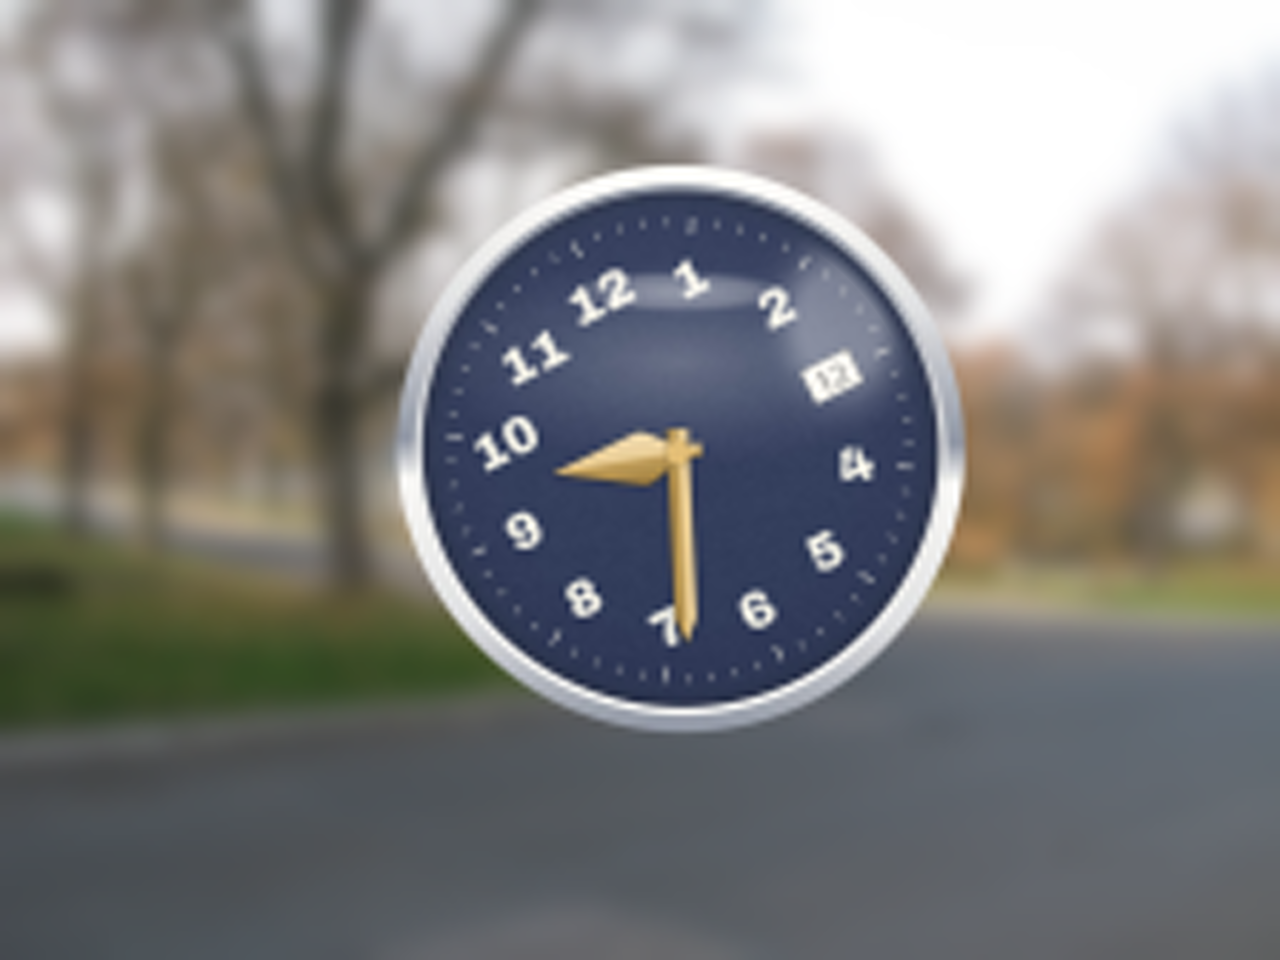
9:34
